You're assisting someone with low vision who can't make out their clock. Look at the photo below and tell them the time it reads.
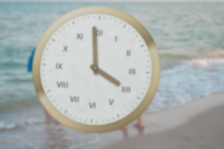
3:59
